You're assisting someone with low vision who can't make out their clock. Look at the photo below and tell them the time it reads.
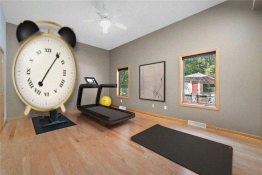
7:06
